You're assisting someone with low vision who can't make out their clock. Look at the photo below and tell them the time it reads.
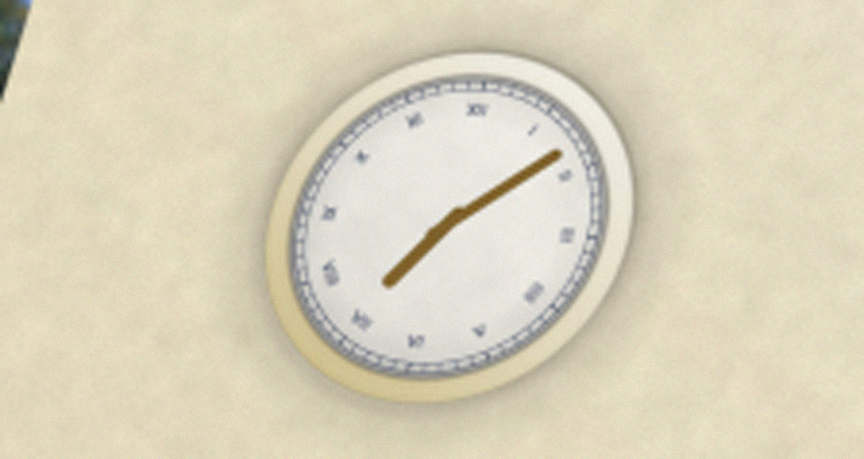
7:08
